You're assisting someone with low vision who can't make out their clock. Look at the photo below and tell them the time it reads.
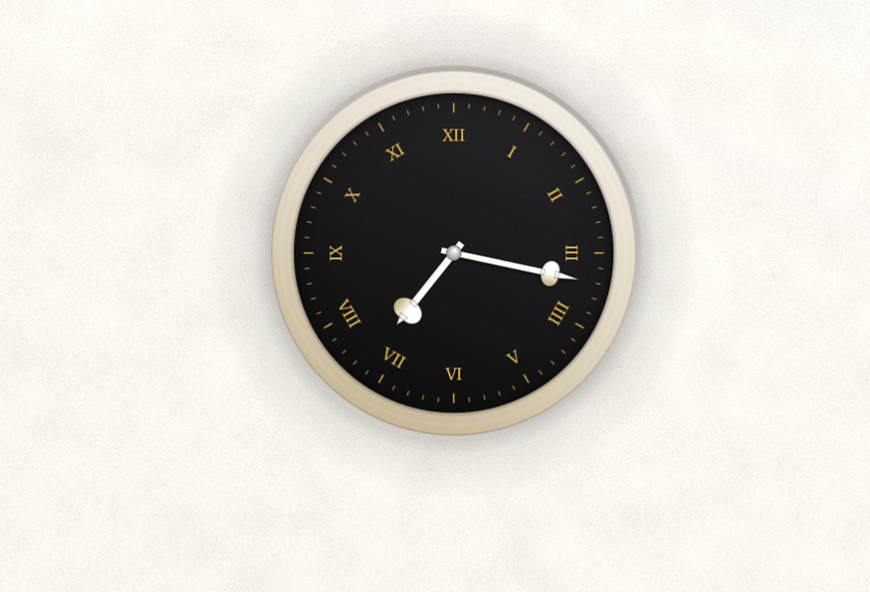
7:17
